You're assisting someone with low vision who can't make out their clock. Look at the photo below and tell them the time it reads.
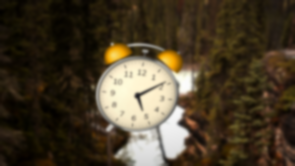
5:09
